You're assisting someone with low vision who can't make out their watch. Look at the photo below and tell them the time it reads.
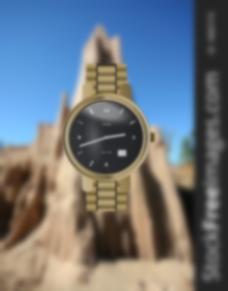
2:42
